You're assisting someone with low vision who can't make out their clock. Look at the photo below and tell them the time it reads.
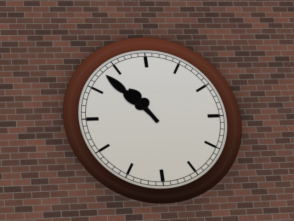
10:53
